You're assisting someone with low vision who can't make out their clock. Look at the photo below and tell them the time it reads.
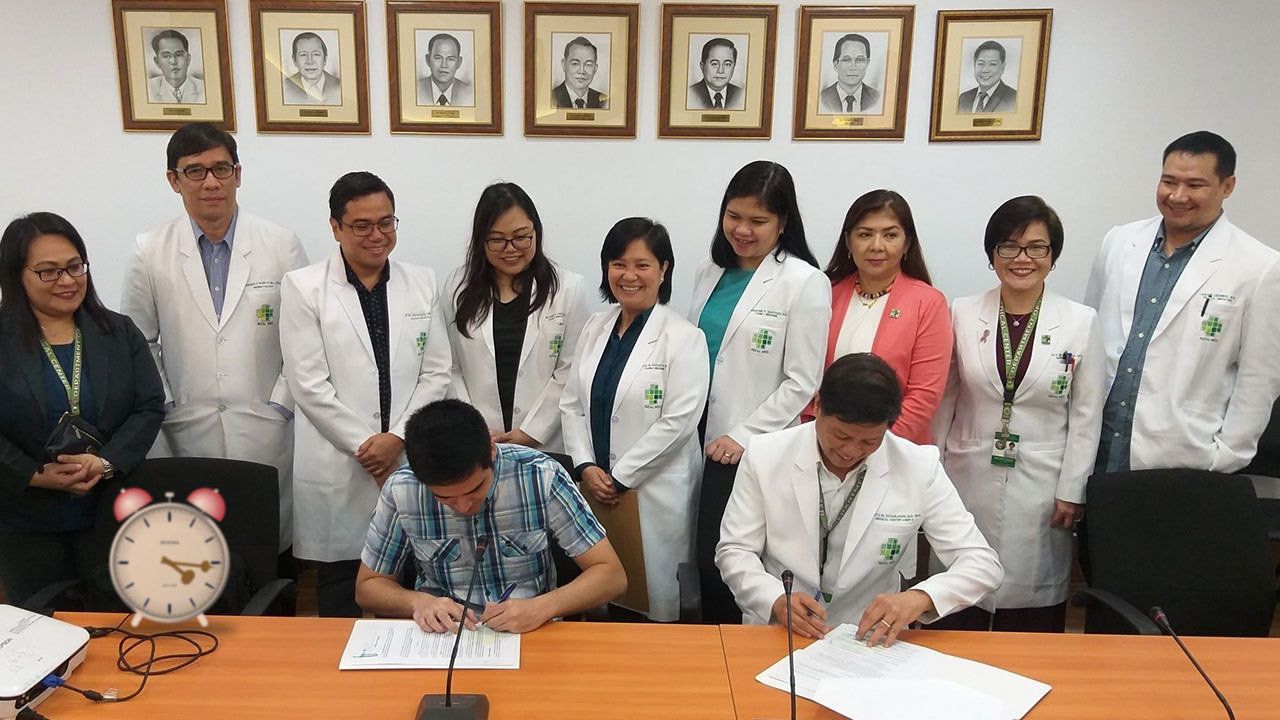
4:16
